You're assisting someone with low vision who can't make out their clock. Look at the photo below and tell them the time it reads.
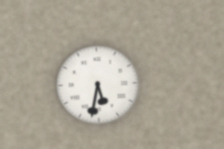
5:32
